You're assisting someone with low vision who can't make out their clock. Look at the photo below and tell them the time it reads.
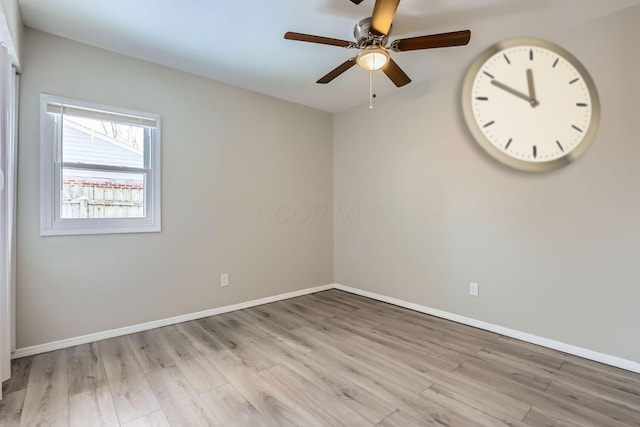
11:49
